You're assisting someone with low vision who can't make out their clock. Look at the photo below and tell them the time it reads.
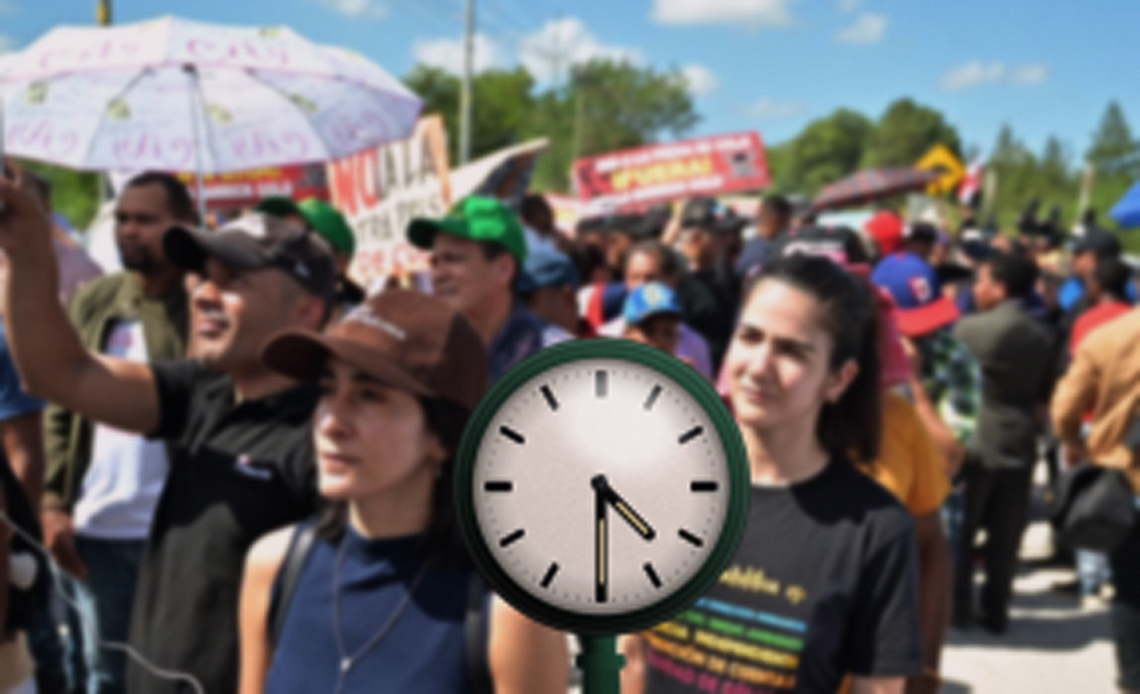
4:30
